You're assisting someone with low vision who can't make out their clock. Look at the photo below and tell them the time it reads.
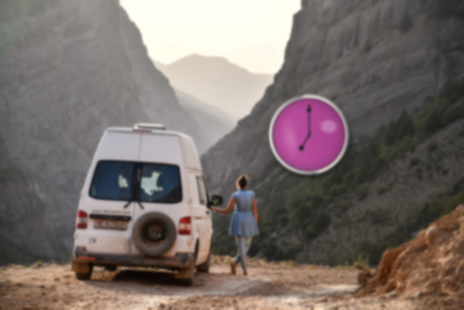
7:00
